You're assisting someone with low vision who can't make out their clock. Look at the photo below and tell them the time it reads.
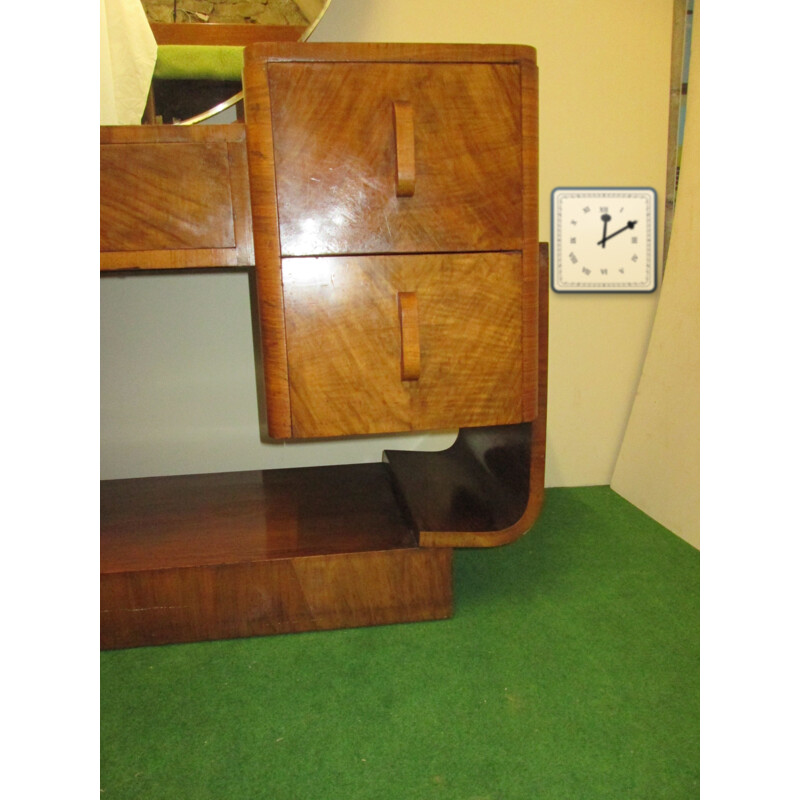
12:10
